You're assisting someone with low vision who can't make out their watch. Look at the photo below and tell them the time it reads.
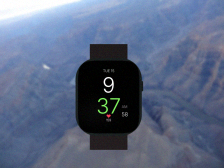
9:37
